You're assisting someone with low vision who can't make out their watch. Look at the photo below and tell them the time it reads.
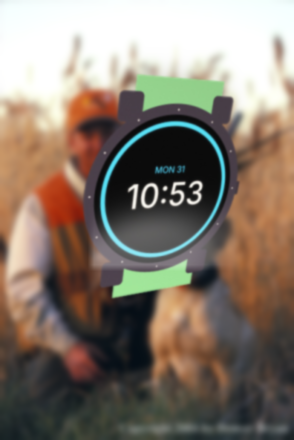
10:53
